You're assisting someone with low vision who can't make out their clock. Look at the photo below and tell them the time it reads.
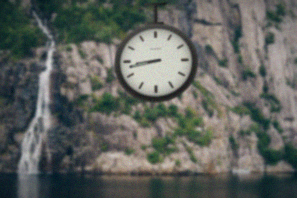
8:43
